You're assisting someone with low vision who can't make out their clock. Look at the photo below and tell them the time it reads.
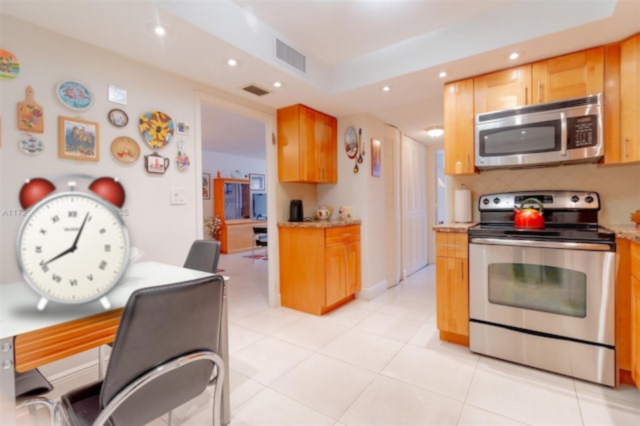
8:04
